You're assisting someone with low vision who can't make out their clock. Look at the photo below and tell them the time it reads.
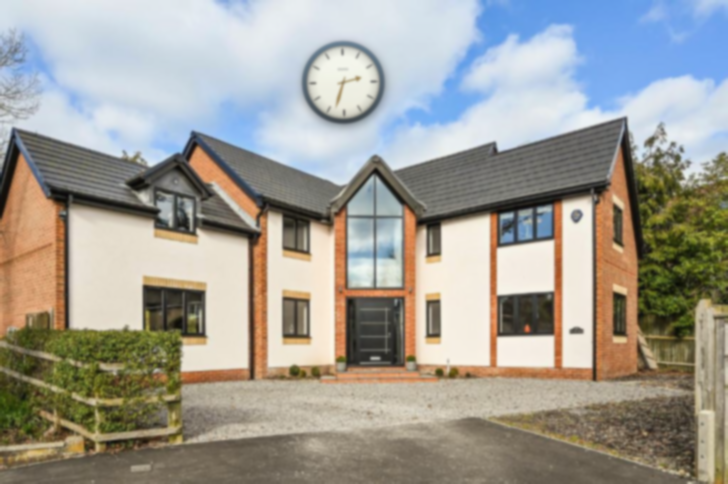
2:33
